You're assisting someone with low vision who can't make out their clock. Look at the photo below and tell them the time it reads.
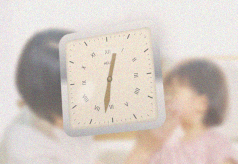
12:32
